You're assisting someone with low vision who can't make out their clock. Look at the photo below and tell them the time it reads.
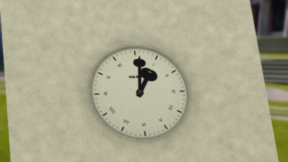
1:01
